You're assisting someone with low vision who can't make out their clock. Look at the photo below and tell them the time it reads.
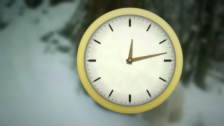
12:13
